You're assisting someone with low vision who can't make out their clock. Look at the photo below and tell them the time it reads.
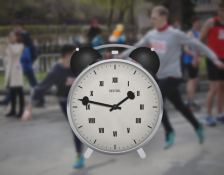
1:47
